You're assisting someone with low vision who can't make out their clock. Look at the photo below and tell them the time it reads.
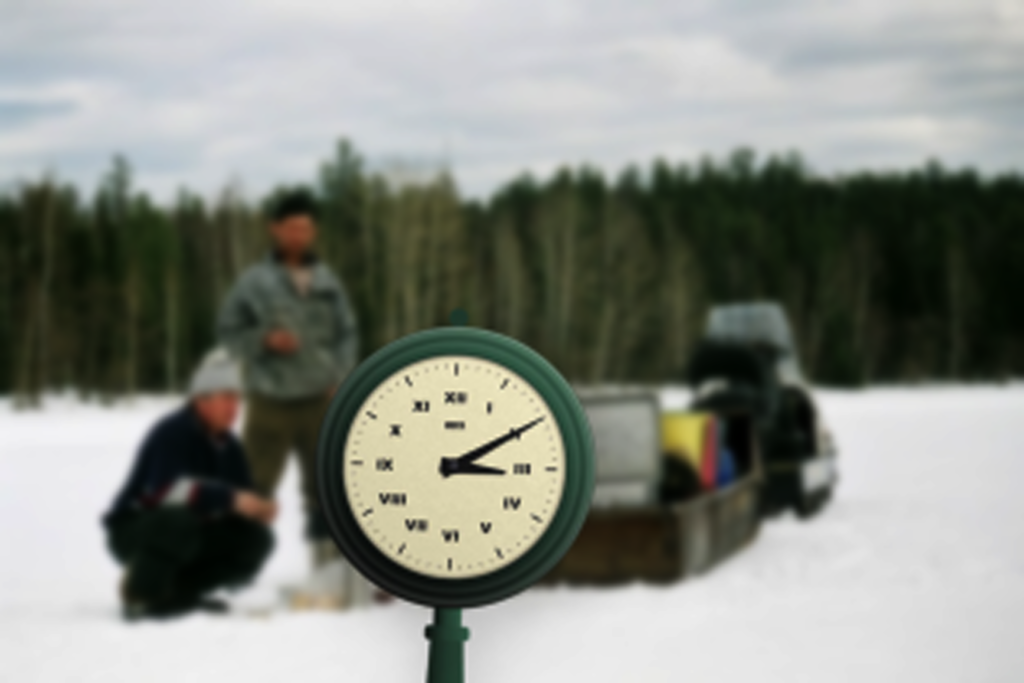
3:10
